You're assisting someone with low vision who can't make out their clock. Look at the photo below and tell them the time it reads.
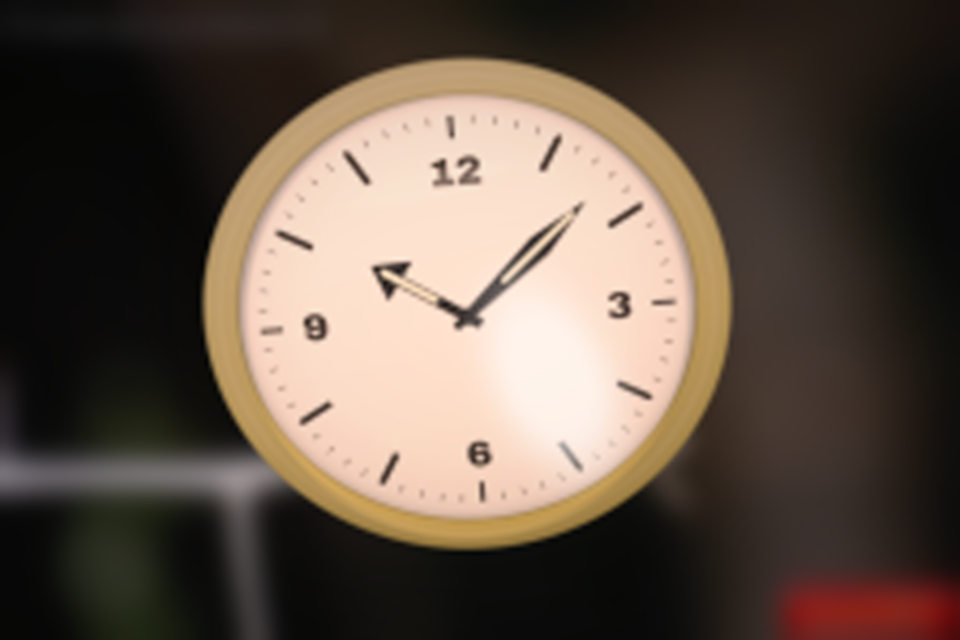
10:08
